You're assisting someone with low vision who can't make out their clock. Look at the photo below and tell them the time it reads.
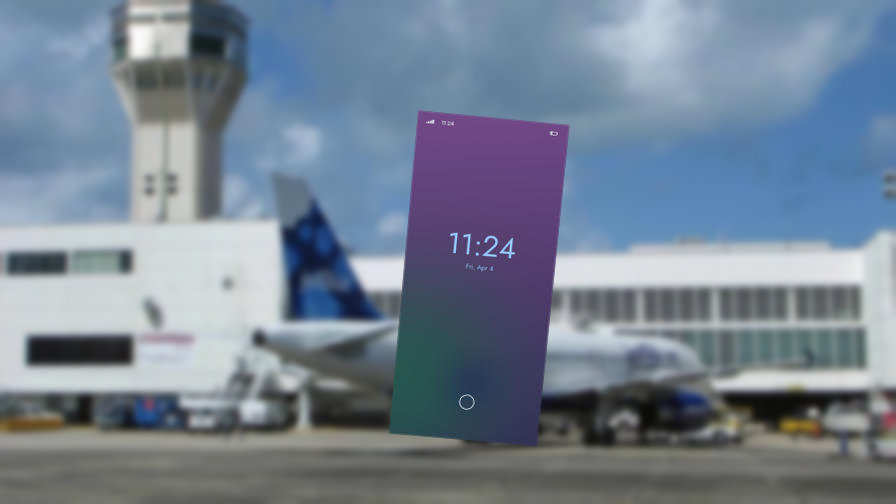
11:24
